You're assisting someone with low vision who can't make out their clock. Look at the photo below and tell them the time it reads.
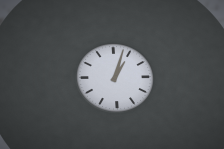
1:03
